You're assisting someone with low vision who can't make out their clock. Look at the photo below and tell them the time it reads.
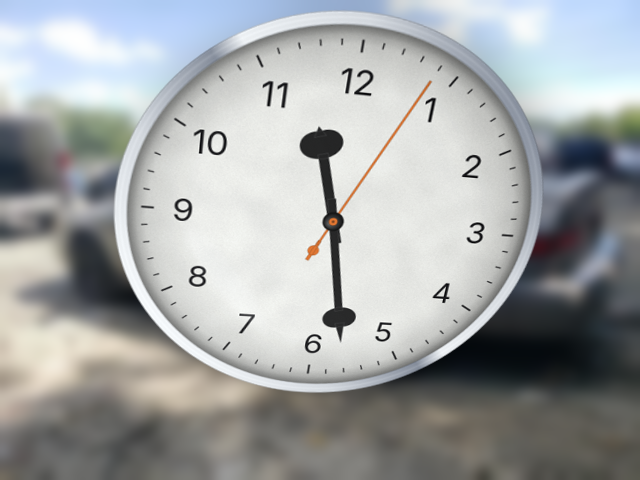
11:28:04
